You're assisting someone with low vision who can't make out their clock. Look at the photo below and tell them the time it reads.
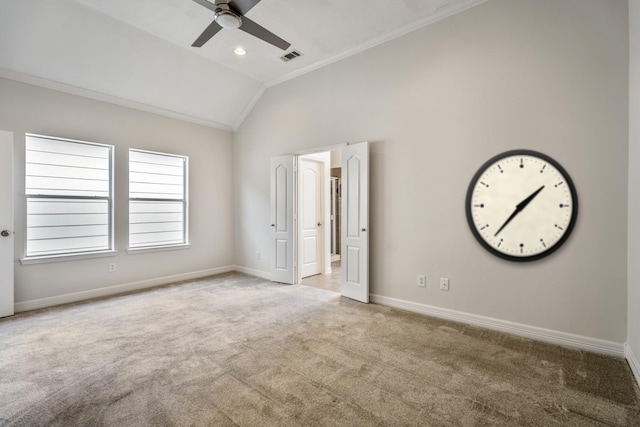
1:37
